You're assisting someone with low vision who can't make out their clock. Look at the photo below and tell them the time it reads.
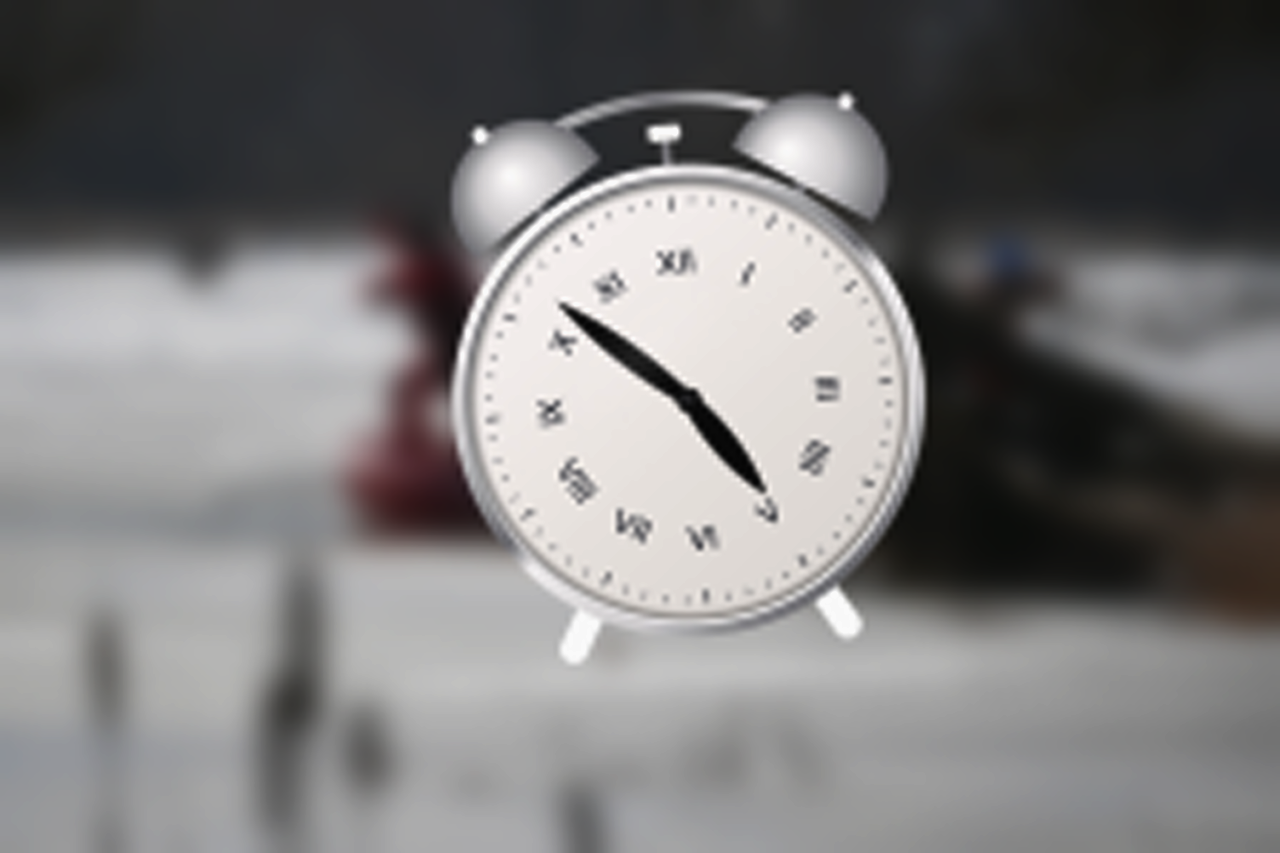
4:52
